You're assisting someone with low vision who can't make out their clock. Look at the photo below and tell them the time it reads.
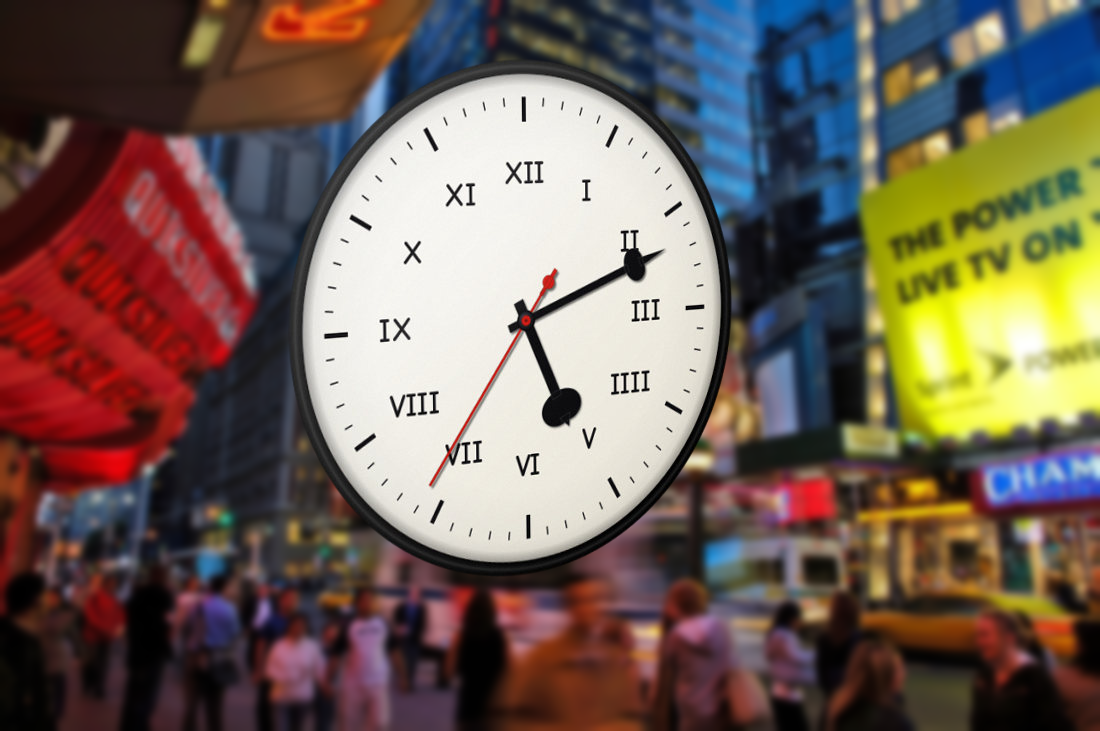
5:11:36
